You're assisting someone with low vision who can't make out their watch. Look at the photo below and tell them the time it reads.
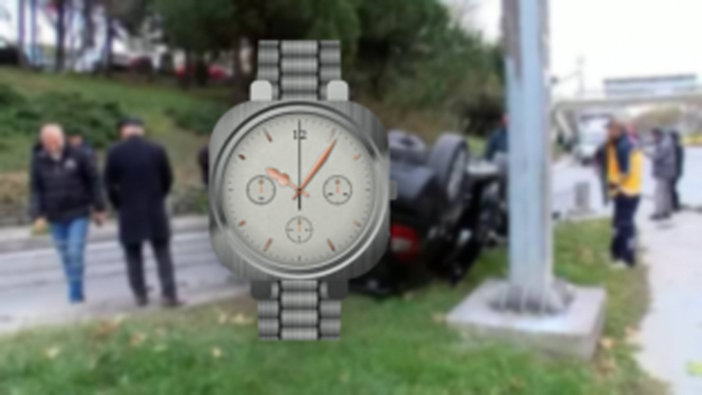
10:06
